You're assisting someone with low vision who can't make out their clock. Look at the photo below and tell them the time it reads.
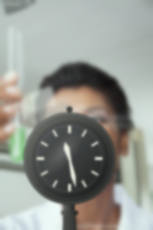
11:28
